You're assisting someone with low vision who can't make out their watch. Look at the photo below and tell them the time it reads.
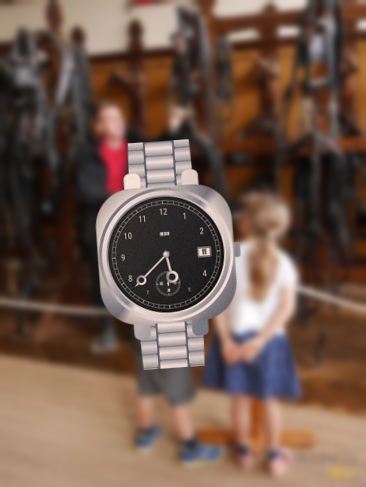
5:38
